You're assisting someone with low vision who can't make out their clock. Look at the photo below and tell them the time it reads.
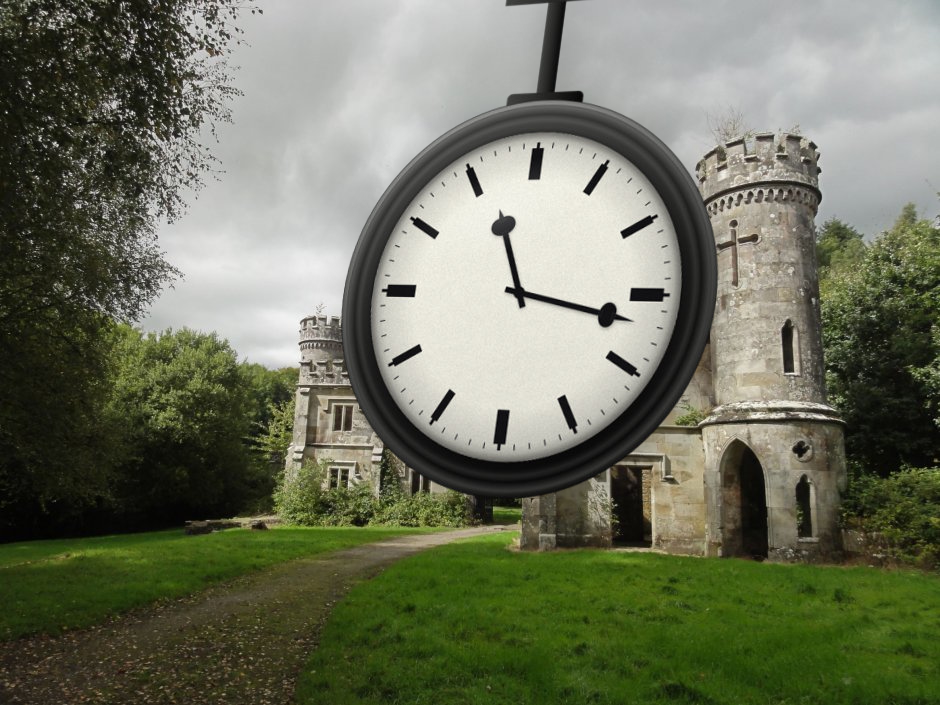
11:17
